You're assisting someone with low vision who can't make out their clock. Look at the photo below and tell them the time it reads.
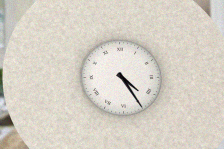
4:25
